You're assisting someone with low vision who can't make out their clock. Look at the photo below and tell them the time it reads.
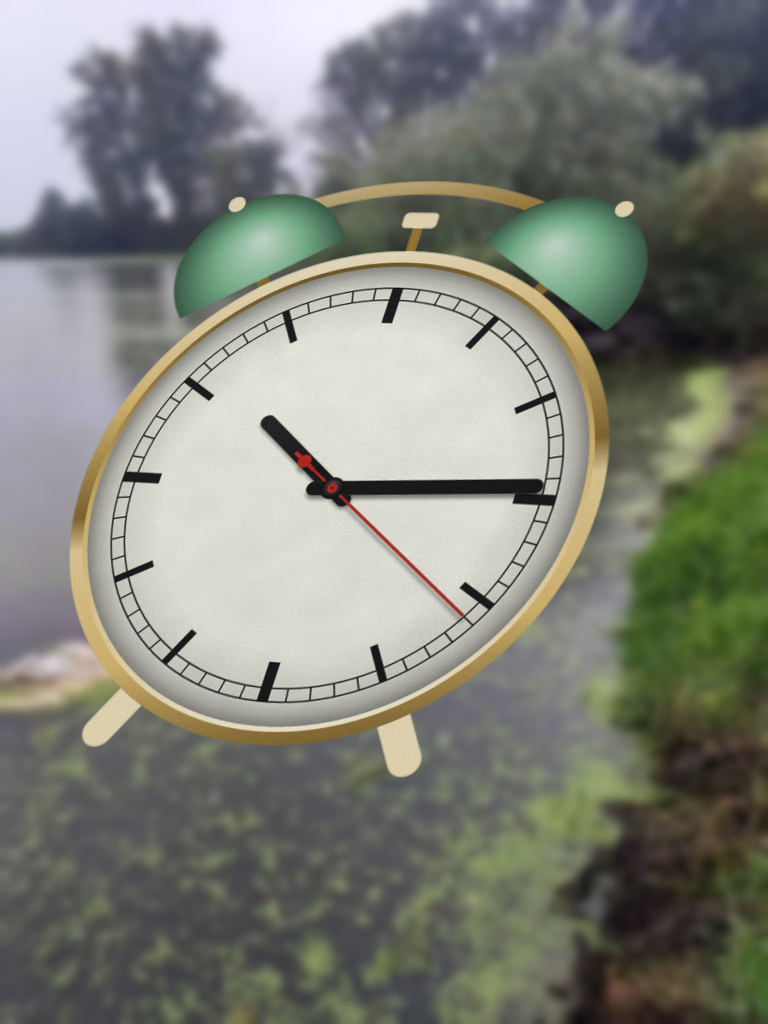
10:14:21
